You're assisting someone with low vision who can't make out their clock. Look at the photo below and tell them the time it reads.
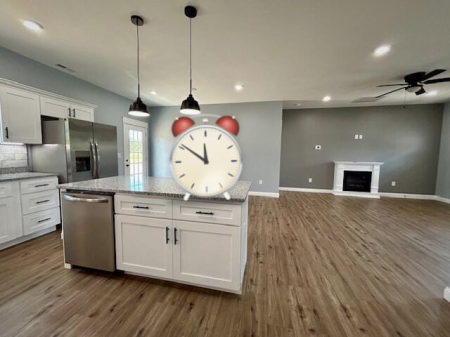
11:51
